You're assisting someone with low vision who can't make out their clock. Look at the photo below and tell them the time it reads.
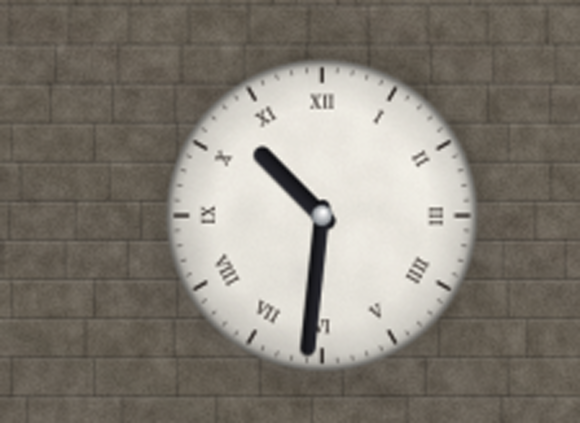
10:31
